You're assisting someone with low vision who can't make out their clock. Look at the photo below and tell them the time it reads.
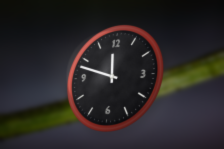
11:48
